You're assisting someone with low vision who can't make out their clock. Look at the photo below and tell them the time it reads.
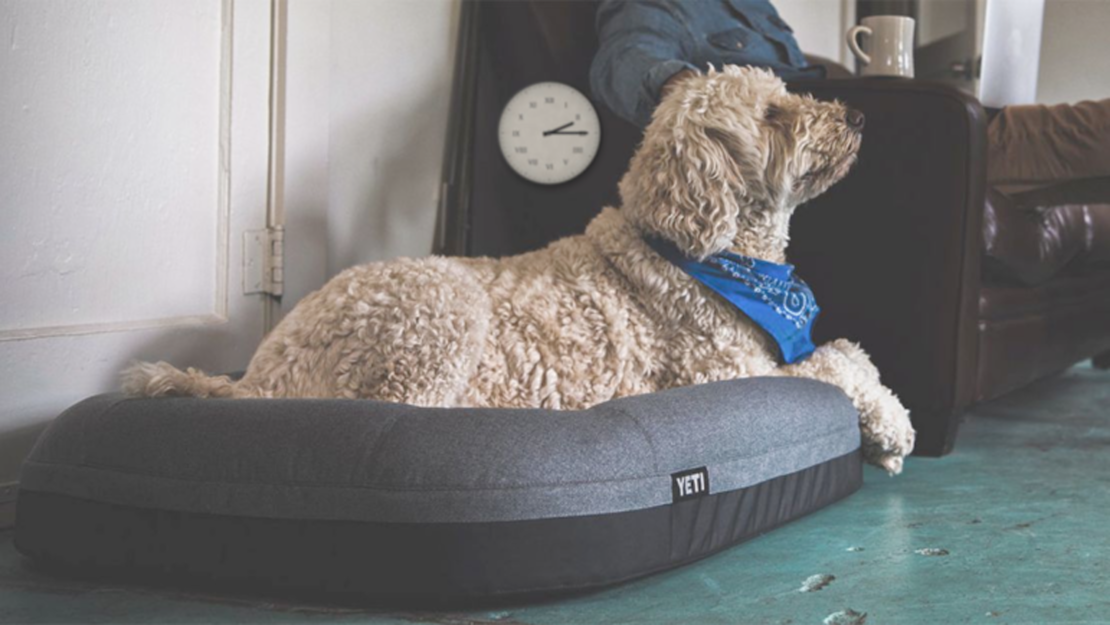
2:15
